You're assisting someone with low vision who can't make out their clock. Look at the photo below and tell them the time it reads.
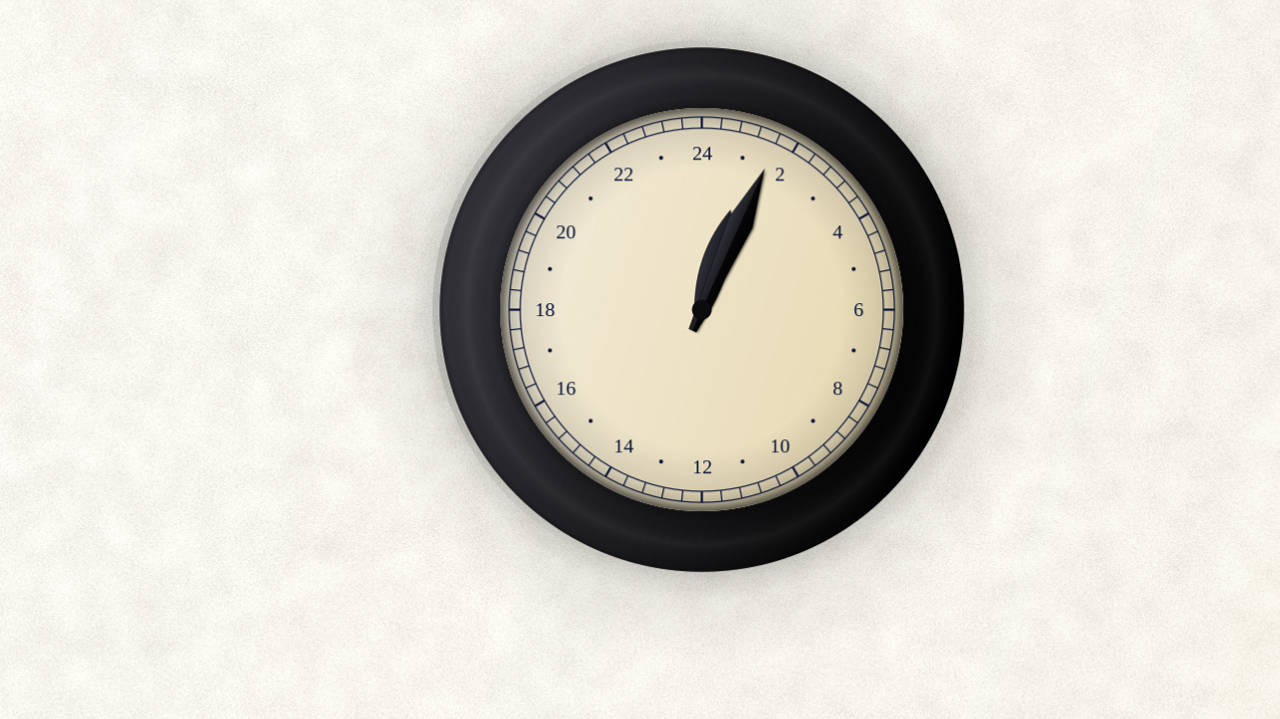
1:04
